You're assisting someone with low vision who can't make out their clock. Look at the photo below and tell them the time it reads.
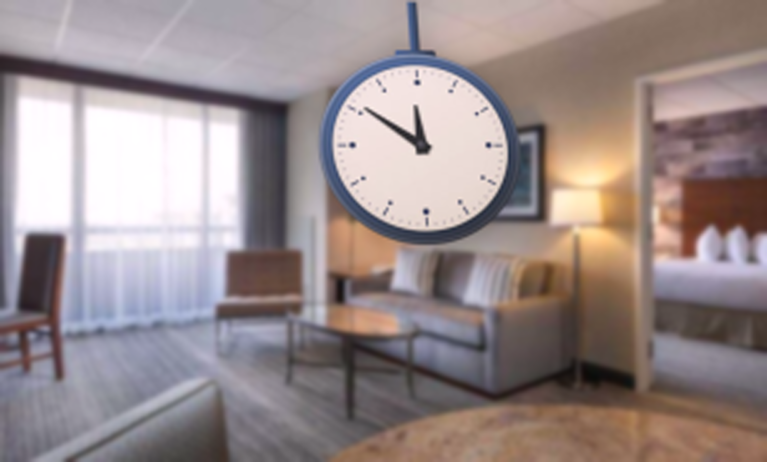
11:51
